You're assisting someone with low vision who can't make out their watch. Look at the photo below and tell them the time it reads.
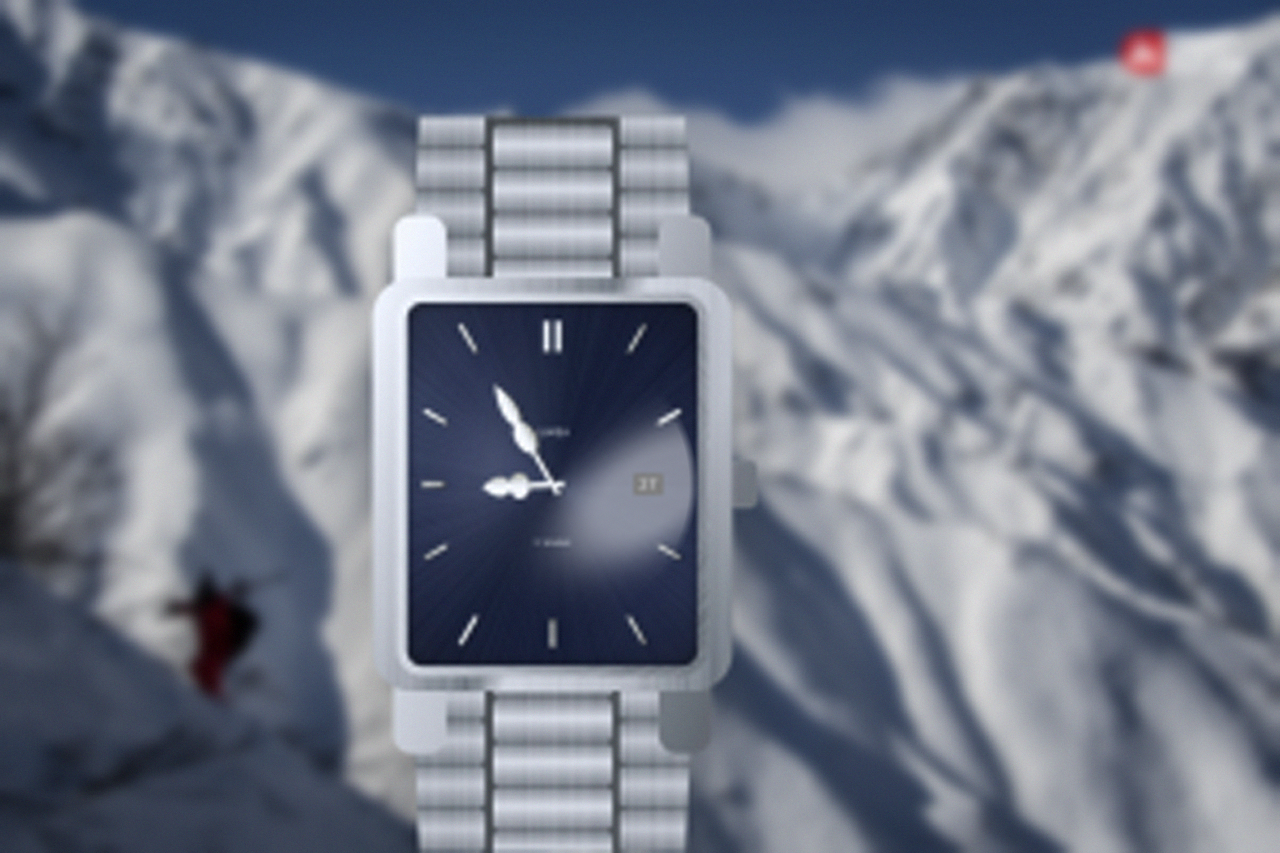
8:55
